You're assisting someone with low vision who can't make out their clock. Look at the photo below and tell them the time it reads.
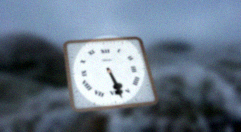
5:28
